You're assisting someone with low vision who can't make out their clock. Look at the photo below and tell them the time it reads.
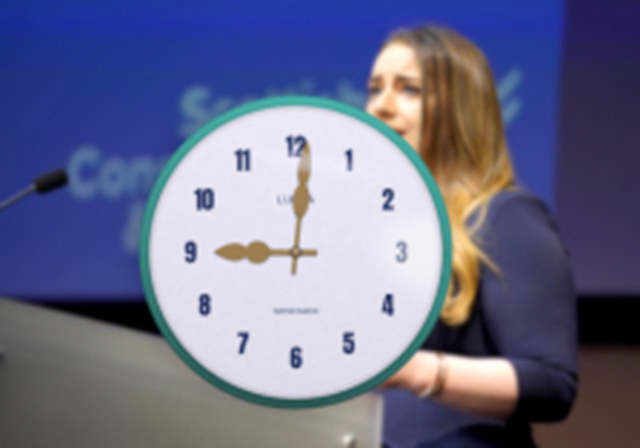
9:01
